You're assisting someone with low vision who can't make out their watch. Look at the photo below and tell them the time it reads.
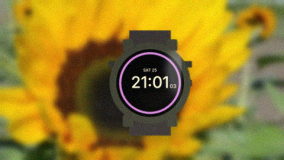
21:01
